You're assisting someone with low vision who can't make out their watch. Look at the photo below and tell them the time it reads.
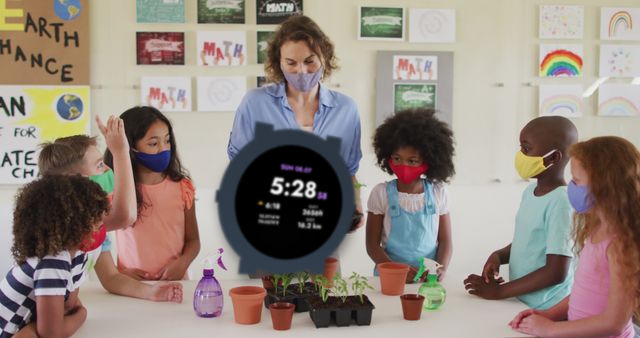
5:28
